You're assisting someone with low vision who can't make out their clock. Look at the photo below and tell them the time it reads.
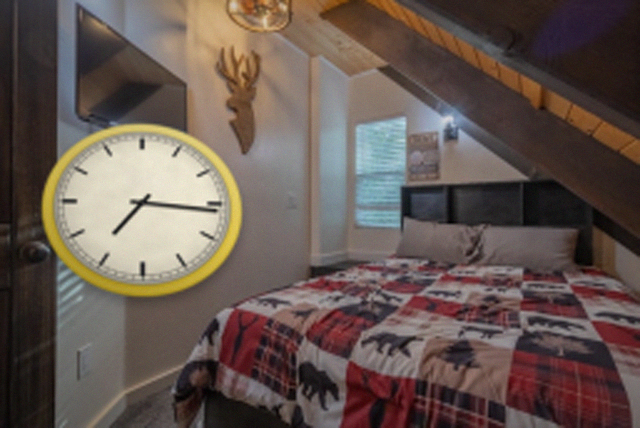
7:16
